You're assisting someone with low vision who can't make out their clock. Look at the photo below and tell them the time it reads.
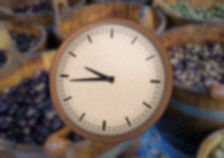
9:44
